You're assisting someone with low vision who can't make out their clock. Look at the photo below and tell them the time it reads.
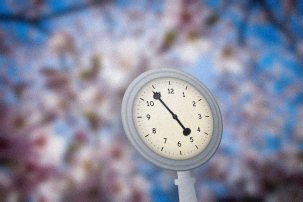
4:54
